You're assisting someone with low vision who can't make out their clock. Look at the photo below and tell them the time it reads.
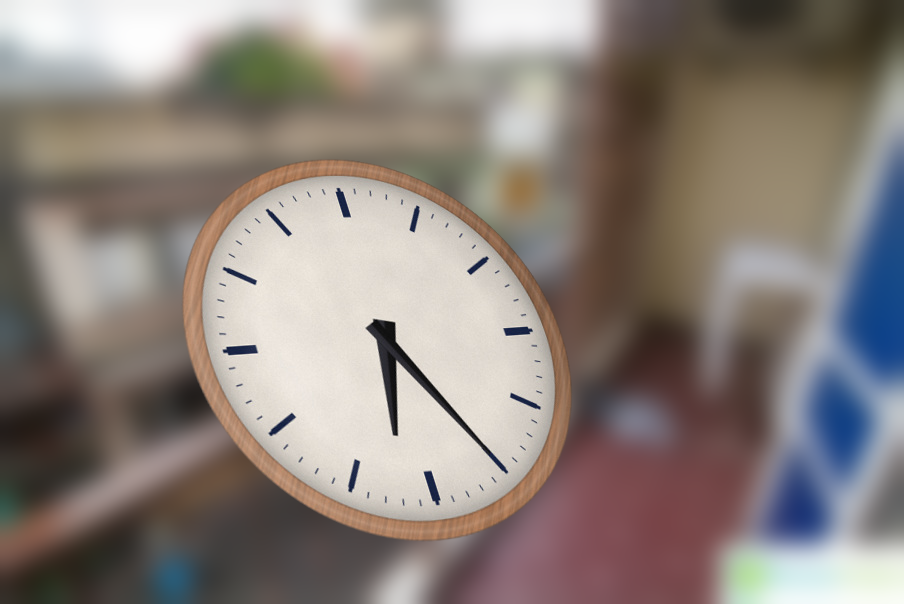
6:25
